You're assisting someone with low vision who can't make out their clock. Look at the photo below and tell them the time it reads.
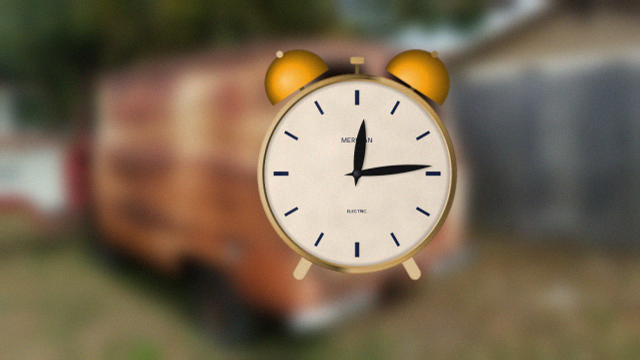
12:14
